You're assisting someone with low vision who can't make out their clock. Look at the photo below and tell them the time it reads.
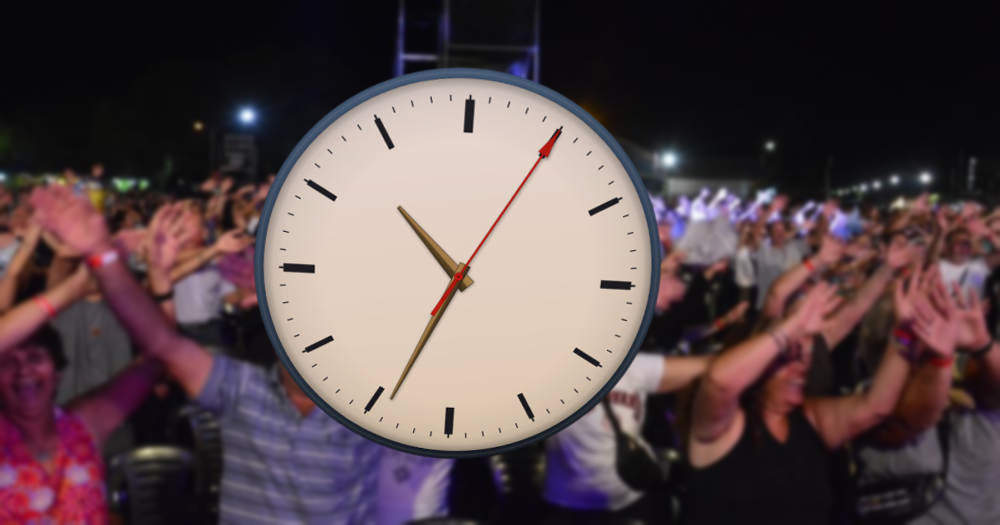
10:34:05
